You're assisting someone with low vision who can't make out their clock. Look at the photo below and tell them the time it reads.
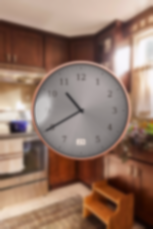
10:40
